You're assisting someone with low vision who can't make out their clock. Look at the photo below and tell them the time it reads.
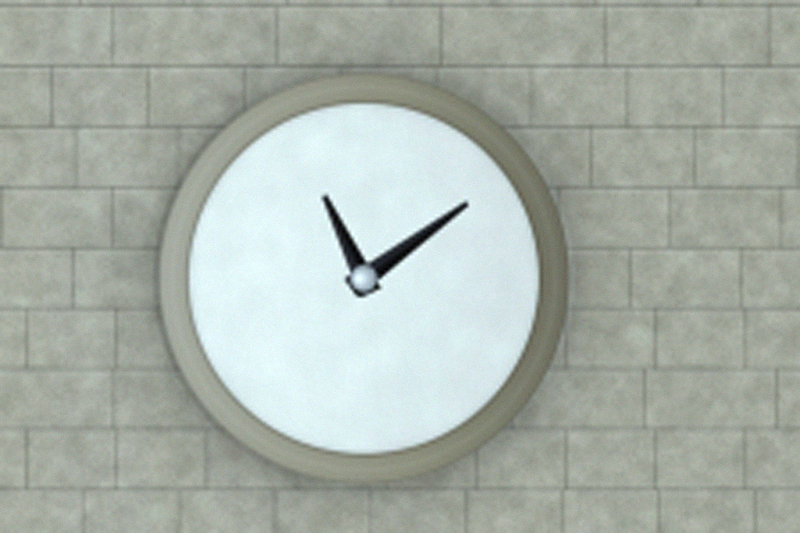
11:09
